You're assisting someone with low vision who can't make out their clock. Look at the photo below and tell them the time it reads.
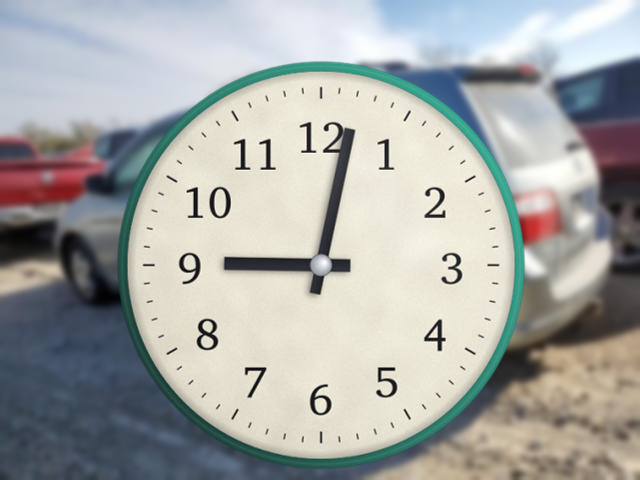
9:02
